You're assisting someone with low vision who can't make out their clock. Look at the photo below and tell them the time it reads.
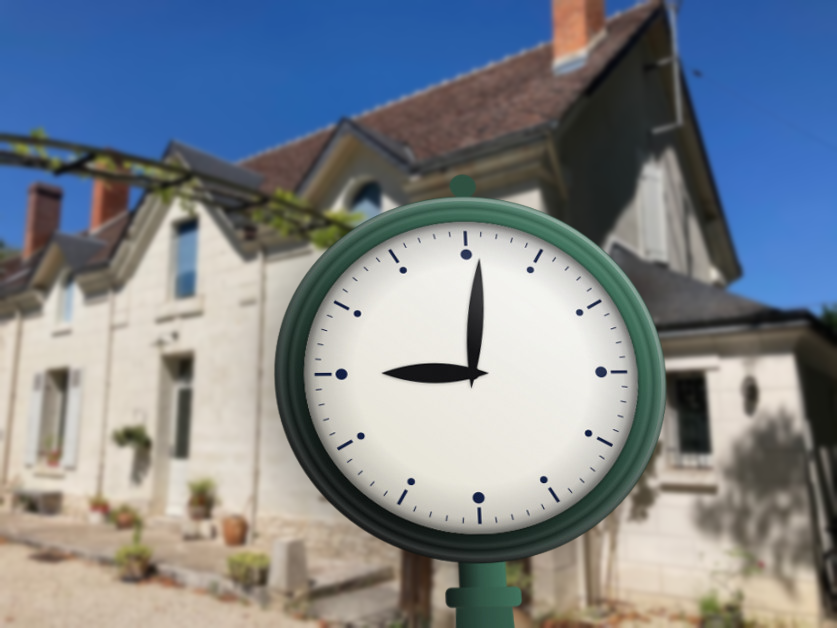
9:01
